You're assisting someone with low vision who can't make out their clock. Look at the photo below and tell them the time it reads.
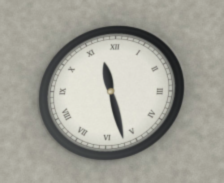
11:27
